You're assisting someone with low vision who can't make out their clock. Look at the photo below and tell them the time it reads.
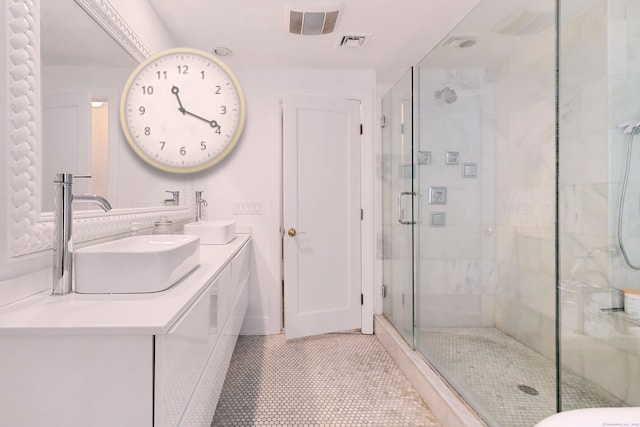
11:19
